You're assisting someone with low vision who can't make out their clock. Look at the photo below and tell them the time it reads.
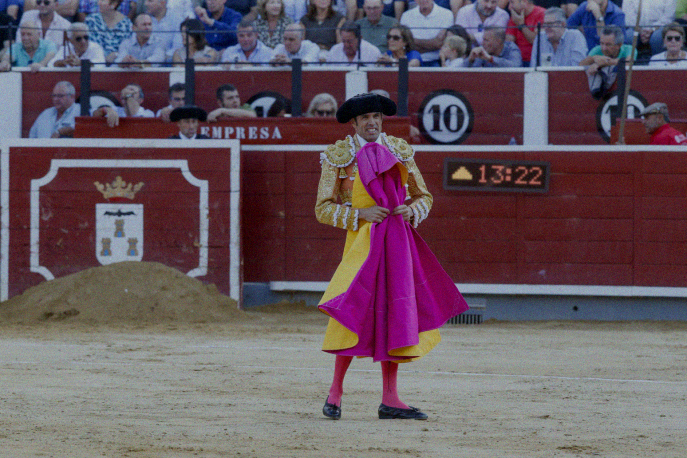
13:22
